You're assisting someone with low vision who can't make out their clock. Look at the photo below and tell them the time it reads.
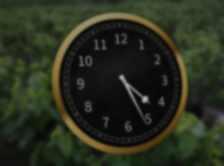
4:26
